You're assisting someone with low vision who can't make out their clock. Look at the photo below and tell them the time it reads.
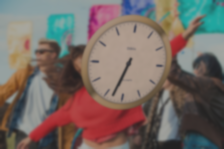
6:33
